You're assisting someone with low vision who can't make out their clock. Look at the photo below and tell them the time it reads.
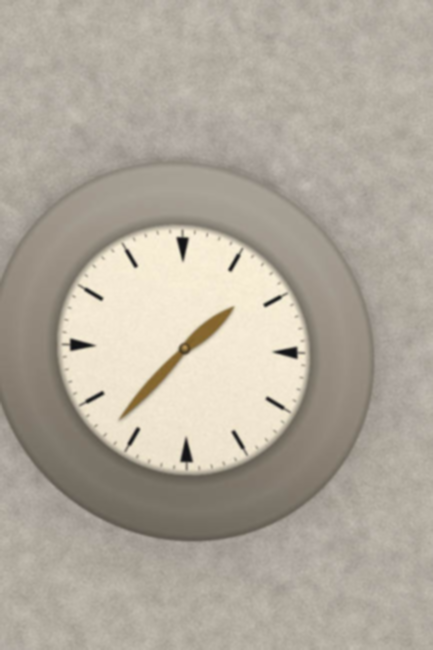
1:37
